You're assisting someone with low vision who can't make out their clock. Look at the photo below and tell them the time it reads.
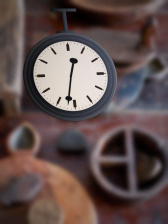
12:32
